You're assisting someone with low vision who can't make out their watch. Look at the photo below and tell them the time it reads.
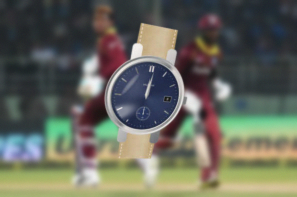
12:01
